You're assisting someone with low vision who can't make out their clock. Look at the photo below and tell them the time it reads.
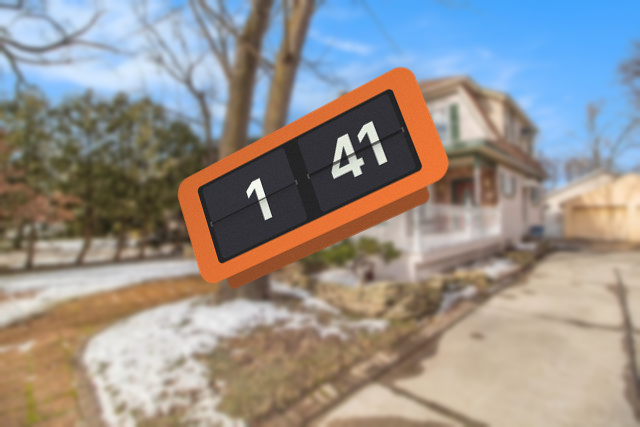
1:41
